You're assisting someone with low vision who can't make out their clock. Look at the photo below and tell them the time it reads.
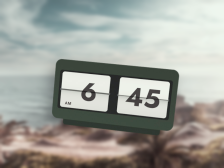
6:45
